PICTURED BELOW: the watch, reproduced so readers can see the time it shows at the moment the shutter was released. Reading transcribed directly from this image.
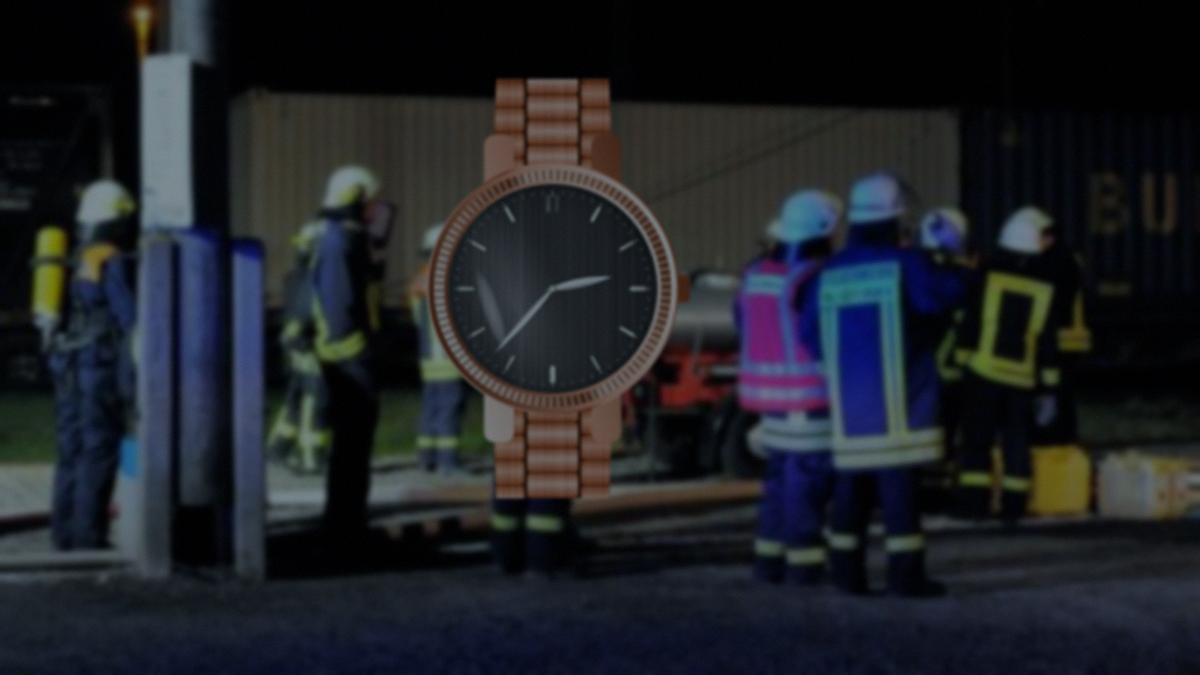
2:37
